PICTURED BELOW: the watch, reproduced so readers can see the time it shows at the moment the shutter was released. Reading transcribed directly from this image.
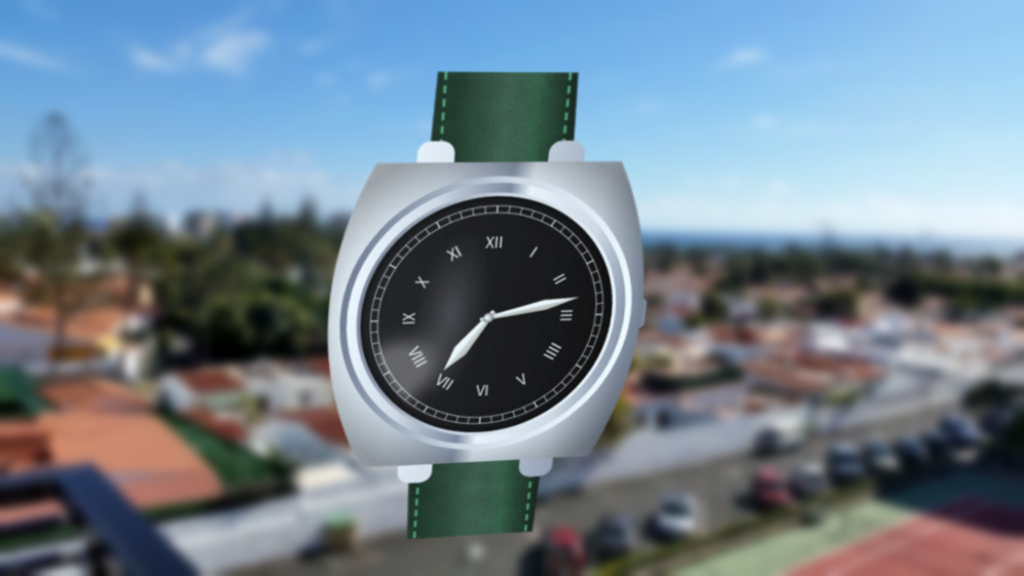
7:13
